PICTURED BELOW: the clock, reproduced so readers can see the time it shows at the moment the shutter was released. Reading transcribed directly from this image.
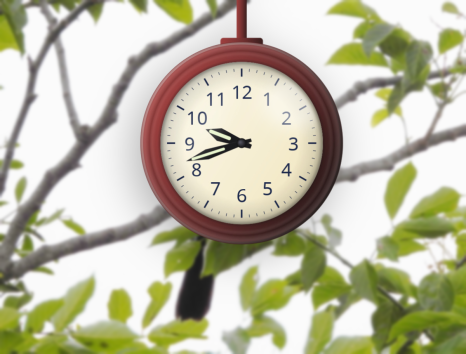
9:42
